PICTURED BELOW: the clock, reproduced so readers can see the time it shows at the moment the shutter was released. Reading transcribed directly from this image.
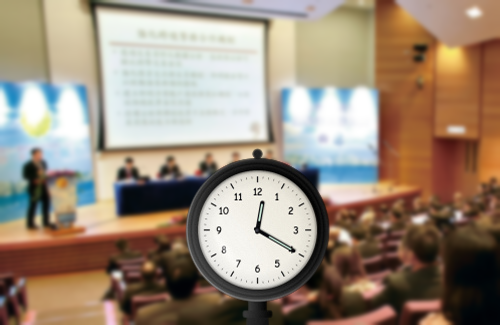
12:20
